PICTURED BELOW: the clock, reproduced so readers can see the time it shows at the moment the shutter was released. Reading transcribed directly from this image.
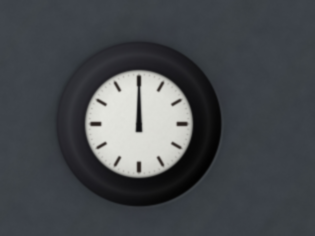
12:00
